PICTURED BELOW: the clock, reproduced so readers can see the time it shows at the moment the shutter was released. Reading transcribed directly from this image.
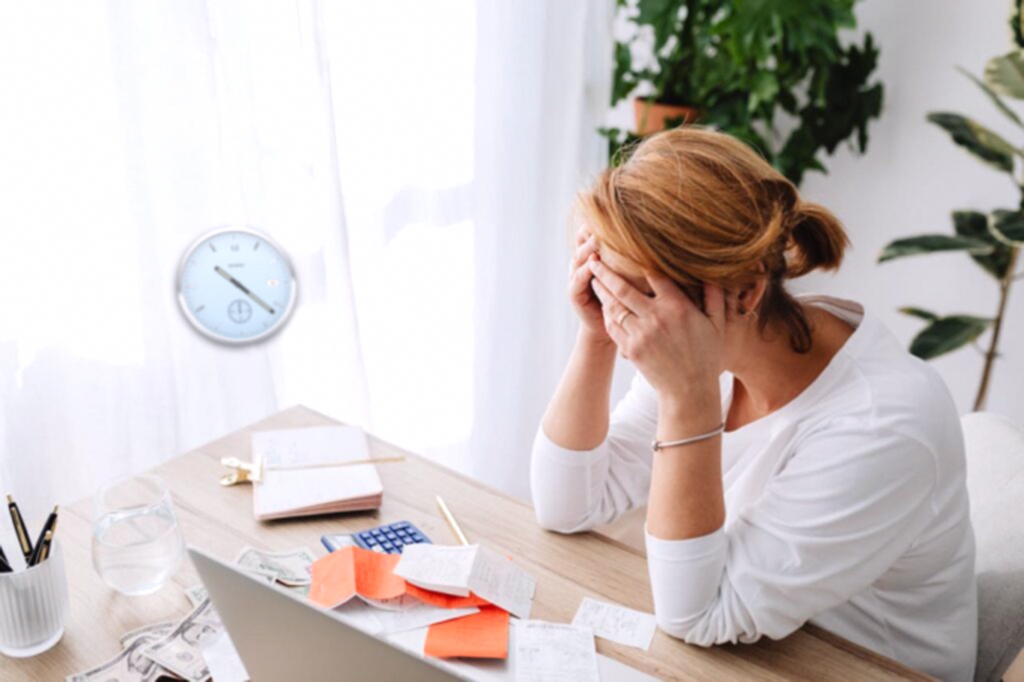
10:22
